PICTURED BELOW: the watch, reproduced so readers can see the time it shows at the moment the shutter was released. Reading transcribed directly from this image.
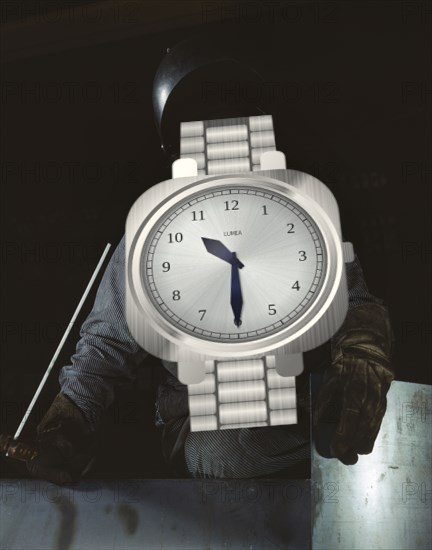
10:30
